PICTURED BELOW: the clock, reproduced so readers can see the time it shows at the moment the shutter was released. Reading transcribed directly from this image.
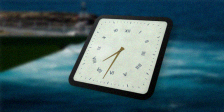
7:32
